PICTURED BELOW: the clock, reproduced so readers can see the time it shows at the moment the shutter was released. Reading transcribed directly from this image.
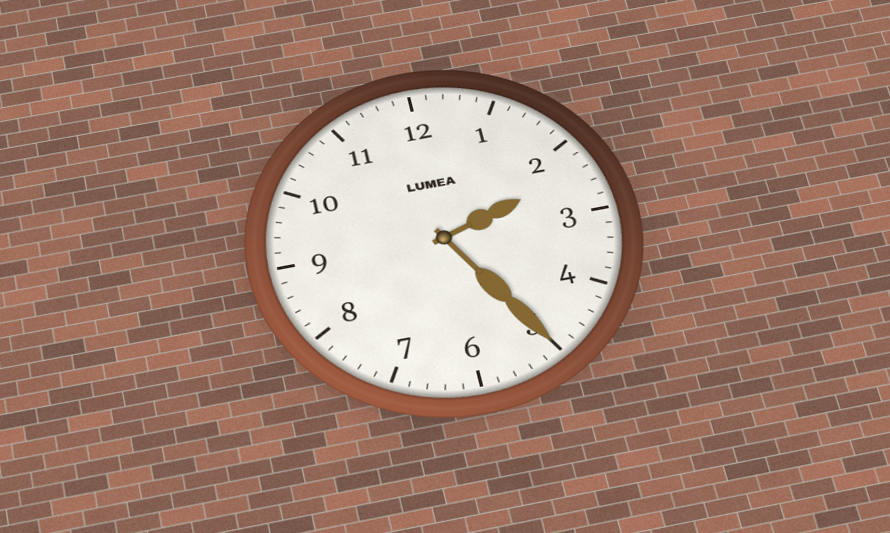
2:25
